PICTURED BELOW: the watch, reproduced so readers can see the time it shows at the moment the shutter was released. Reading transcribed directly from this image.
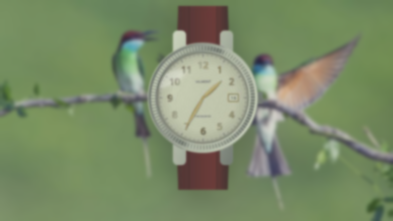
1:35
